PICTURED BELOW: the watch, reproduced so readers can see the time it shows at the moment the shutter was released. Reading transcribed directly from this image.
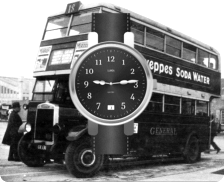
9:14
